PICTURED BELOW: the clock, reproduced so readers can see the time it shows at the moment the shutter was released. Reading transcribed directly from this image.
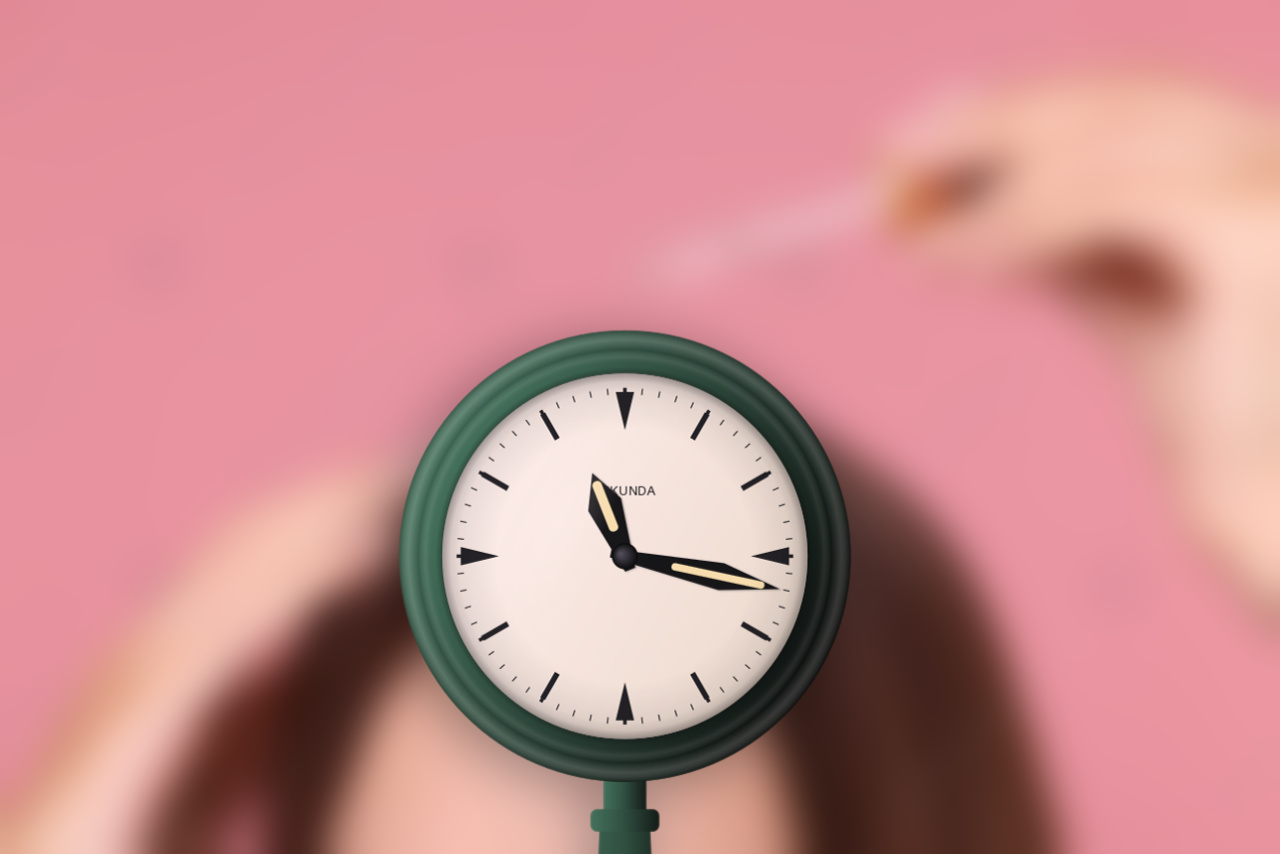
11:17
